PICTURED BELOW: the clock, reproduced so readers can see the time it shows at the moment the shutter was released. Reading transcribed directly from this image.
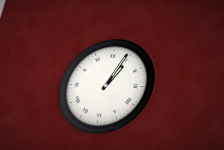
1:04
